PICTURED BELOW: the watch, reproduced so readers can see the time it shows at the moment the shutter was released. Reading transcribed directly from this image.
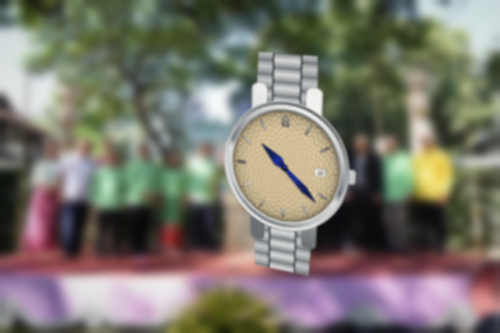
10:22
